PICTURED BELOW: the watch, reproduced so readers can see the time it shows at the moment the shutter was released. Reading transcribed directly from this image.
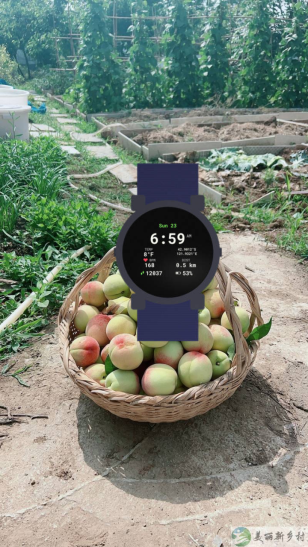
6:59
